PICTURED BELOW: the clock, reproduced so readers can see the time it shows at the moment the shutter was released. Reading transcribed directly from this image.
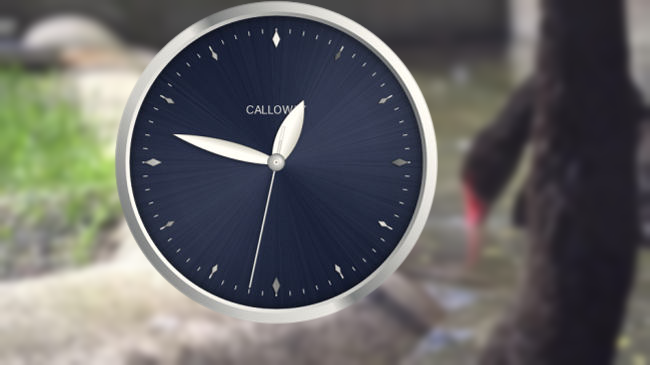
12:47:32
